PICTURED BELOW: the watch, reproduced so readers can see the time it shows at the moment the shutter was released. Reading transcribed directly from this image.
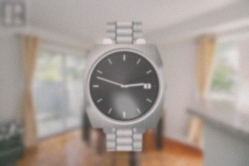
2:48
